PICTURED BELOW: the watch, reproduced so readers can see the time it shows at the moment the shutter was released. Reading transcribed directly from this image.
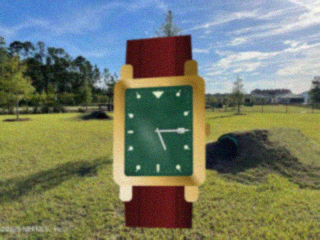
5:15
